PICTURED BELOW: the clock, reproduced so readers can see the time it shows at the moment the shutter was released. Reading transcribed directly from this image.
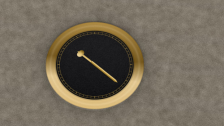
10:22
